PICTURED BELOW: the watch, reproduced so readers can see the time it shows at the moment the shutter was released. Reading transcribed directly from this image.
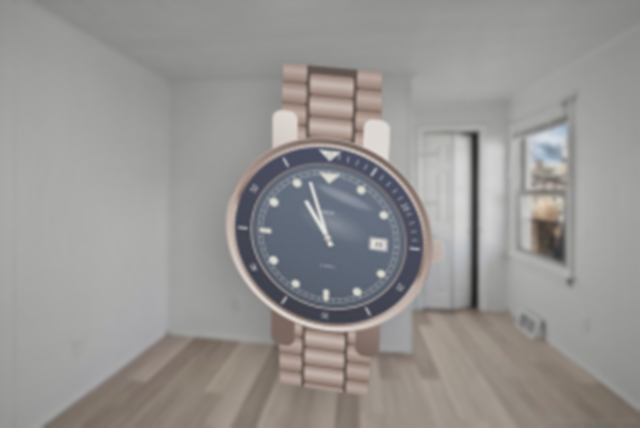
10:57
